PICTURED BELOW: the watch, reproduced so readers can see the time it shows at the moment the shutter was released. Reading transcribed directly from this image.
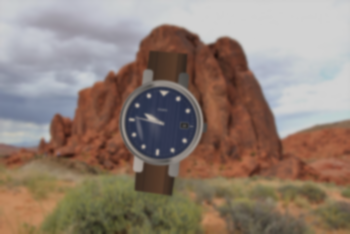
9:46
